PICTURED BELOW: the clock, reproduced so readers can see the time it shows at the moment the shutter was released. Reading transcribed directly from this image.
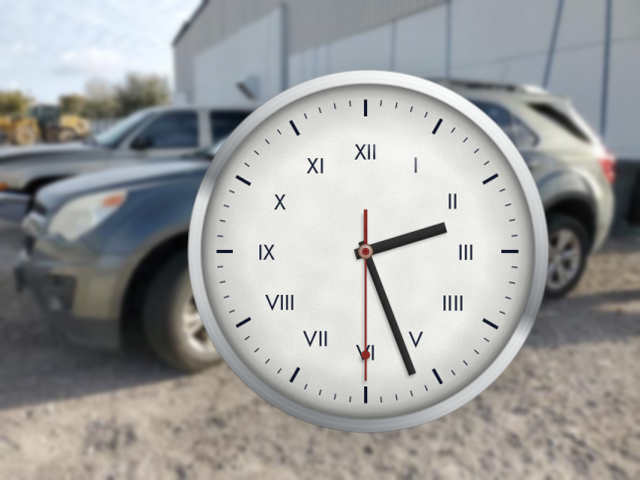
2:26:30
